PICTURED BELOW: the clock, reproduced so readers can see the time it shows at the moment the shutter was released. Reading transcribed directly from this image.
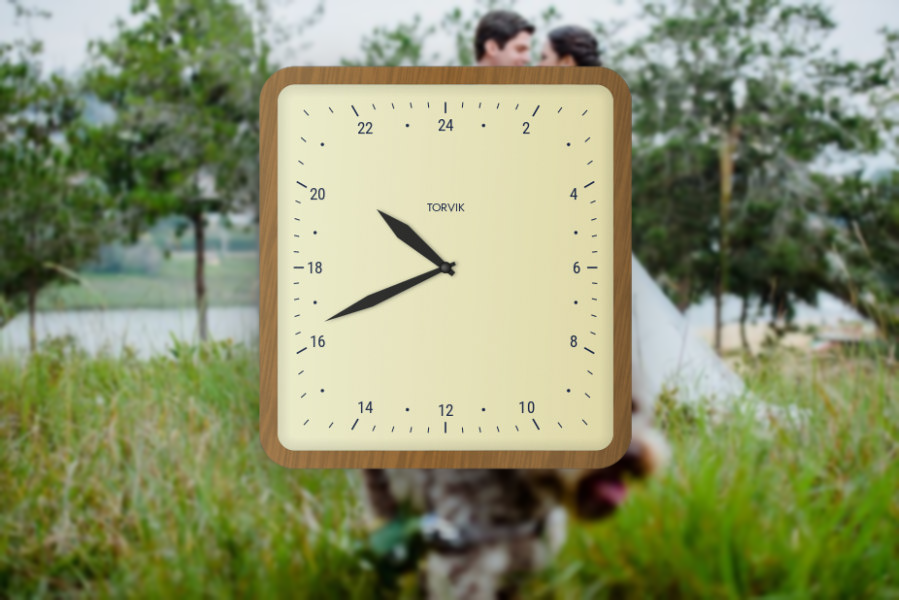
20:41
